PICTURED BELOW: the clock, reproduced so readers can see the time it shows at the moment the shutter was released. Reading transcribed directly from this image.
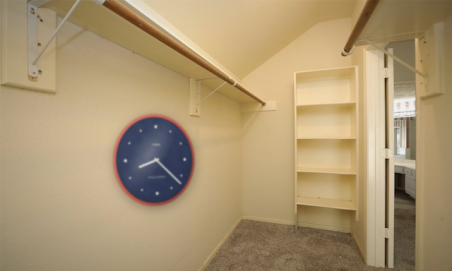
8:22
